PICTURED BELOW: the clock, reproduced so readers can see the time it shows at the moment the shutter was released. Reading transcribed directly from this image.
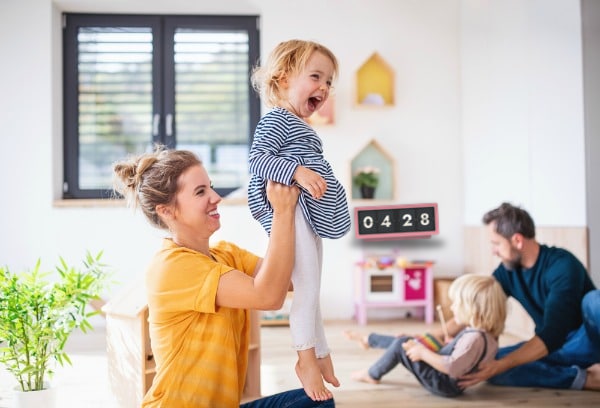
4:28
